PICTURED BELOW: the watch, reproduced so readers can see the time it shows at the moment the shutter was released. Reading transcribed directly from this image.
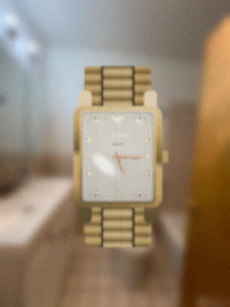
5:15
